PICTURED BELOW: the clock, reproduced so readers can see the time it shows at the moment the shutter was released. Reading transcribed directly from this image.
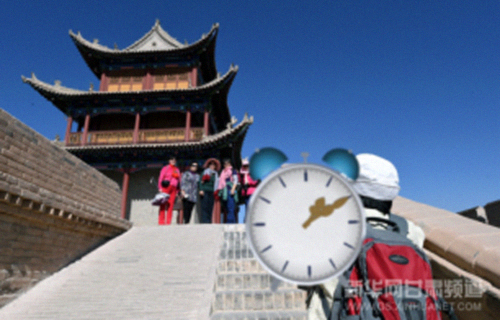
1:10
